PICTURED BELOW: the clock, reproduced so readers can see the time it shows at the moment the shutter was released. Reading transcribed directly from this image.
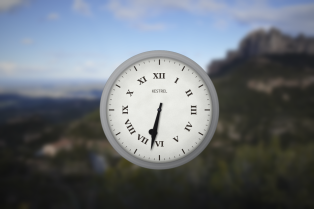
6:32
